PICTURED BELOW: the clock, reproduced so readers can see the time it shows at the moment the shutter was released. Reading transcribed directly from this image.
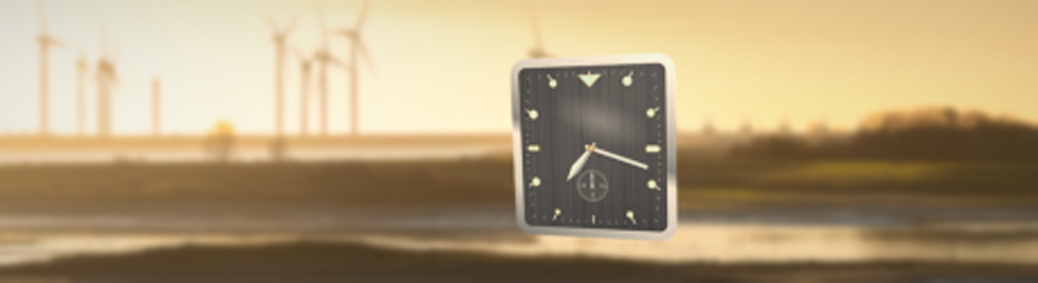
7:18
